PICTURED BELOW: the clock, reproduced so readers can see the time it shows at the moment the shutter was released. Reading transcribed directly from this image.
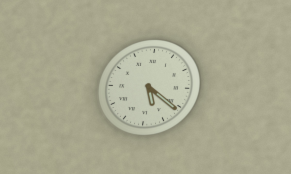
5:21
